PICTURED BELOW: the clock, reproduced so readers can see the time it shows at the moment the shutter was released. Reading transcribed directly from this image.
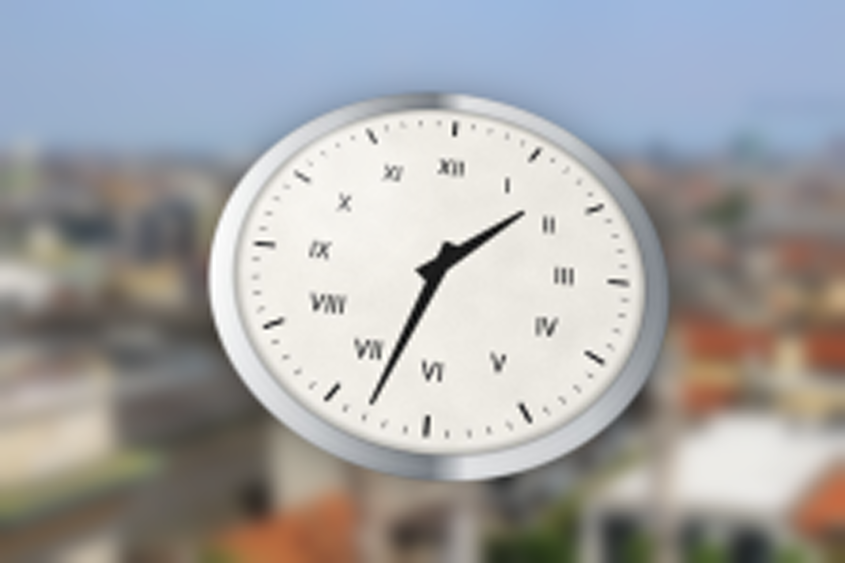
1:33
